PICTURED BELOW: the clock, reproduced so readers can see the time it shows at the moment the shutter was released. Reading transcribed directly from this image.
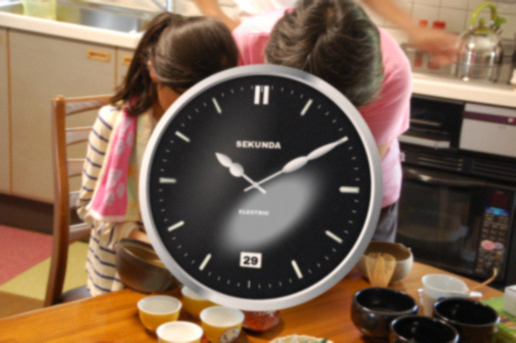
10:10
